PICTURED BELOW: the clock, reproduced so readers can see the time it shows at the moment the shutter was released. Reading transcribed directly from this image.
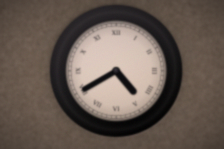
4:40
